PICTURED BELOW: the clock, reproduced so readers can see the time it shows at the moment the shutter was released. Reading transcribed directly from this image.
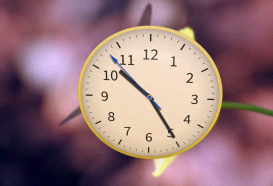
10:24:53
